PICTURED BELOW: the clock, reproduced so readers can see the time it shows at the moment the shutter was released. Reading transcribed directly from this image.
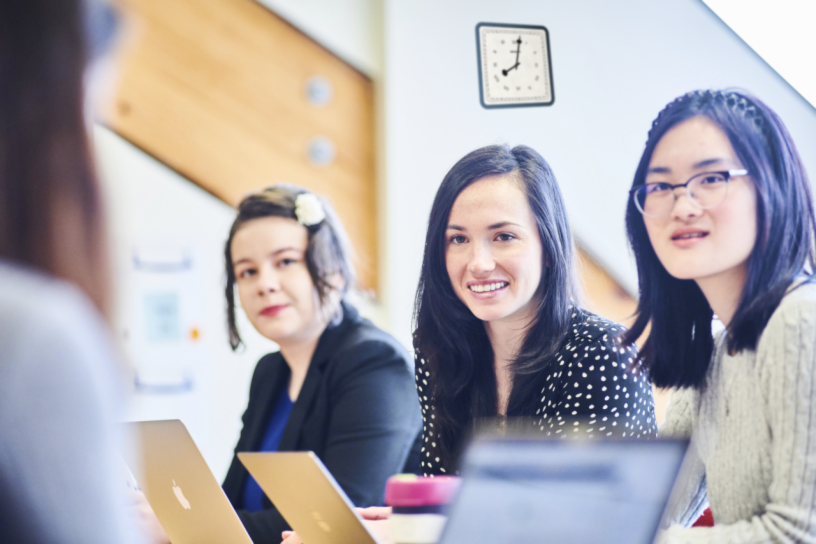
8:02
